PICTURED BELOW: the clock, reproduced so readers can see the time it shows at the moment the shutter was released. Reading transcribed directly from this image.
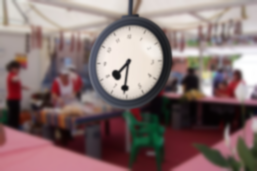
7:31
